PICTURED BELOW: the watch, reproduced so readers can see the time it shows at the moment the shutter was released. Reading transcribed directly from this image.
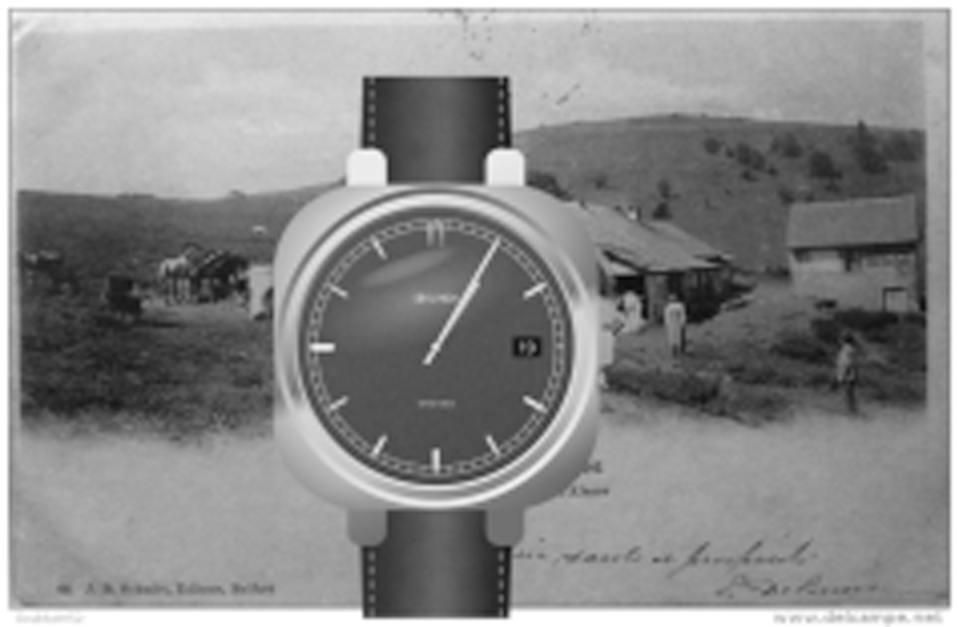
1:05
